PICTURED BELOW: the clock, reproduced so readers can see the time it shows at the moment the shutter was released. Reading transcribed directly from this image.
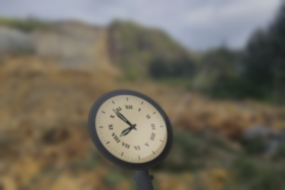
7:53
